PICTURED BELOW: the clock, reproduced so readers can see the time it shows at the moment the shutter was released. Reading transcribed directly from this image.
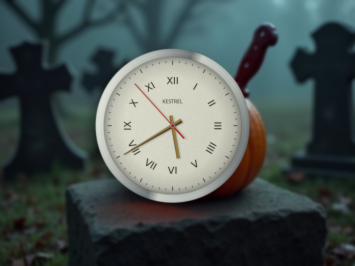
5:39:53
